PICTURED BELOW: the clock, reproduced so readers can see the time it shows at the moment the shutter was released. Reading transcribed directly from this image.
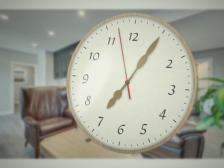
7:04:57
